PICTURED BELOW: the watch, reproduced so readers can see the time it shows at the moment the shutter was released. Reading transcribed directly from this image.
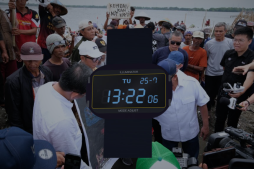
13:22:06
